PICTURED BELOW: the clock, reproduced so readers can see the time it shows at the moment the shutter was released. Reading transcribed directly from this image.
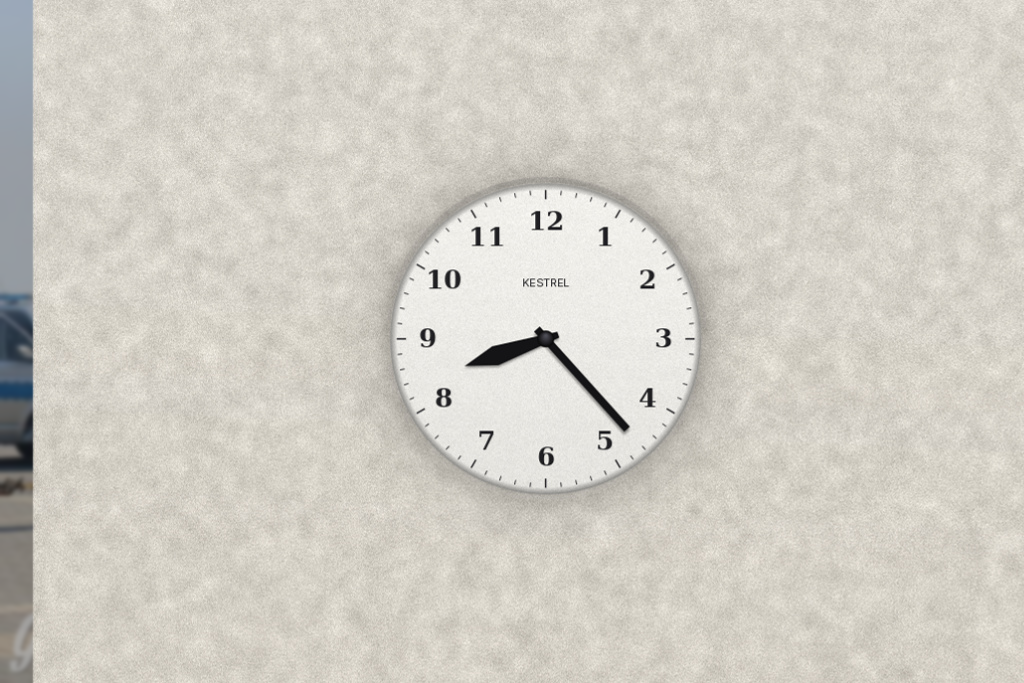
8:23
